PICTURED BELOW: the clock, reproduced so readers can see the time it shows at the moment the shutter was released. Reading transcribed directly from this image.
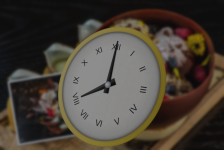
8:00
